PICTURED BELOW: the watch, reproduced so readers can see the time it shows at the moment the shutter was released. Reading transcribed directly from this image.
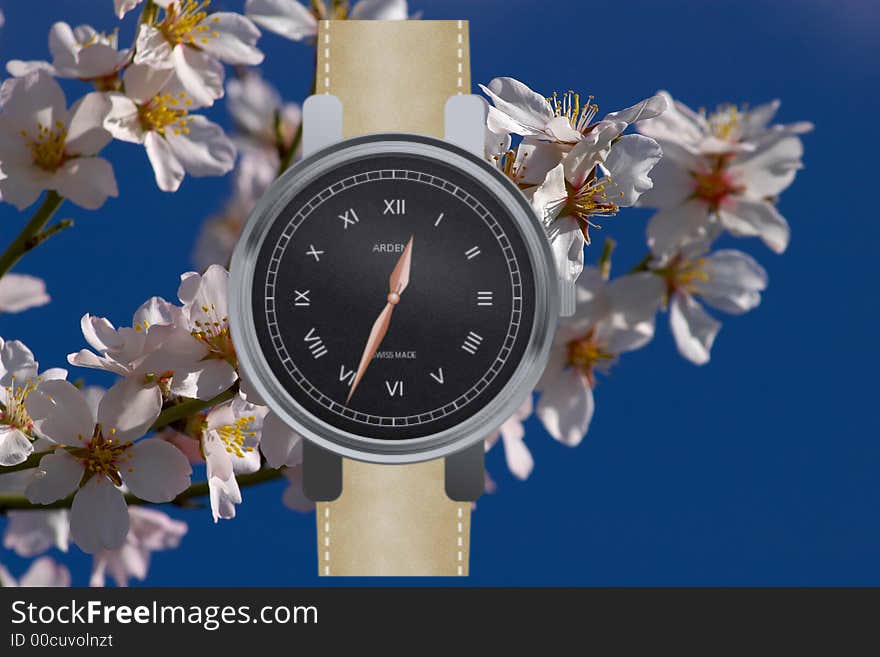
12:34
